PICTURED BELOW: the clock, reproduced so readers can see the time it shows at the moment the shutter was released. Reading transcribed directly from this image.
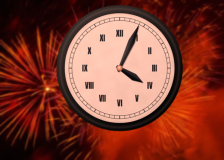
4:04
